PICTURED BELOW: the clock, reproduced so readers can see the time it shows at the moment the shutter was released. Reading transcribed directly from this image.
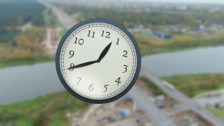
12:40
